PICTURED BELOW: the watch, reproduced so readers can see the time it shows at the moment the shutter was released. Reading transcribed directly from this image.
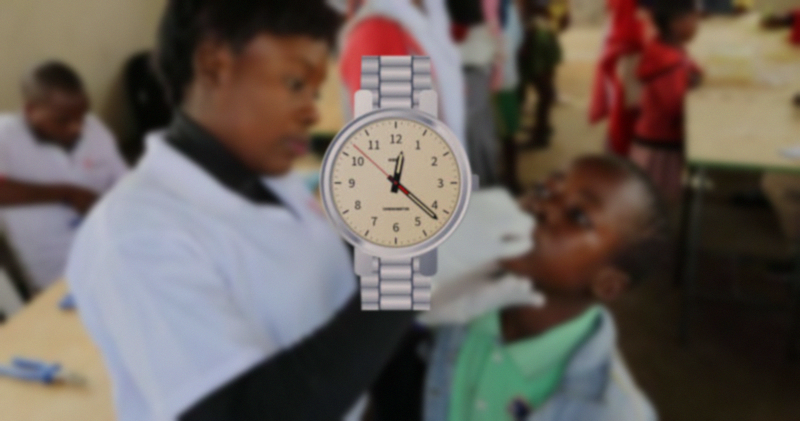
12:21:52
